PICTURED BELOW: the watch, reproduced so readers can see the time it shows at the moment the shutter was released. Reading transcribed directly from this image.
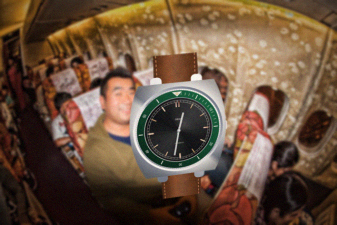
12:32
